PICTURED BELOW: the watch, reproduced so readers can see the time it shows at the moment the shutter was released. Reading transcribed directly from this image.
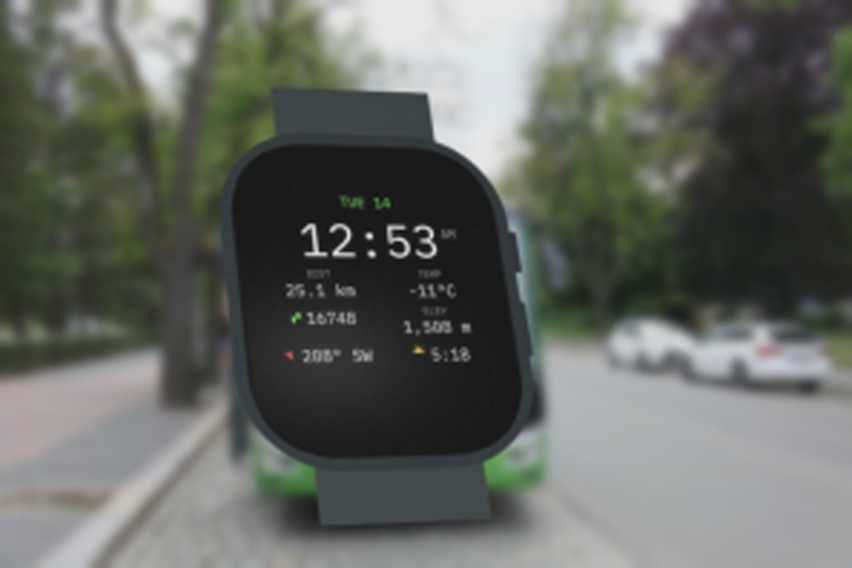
12:53
